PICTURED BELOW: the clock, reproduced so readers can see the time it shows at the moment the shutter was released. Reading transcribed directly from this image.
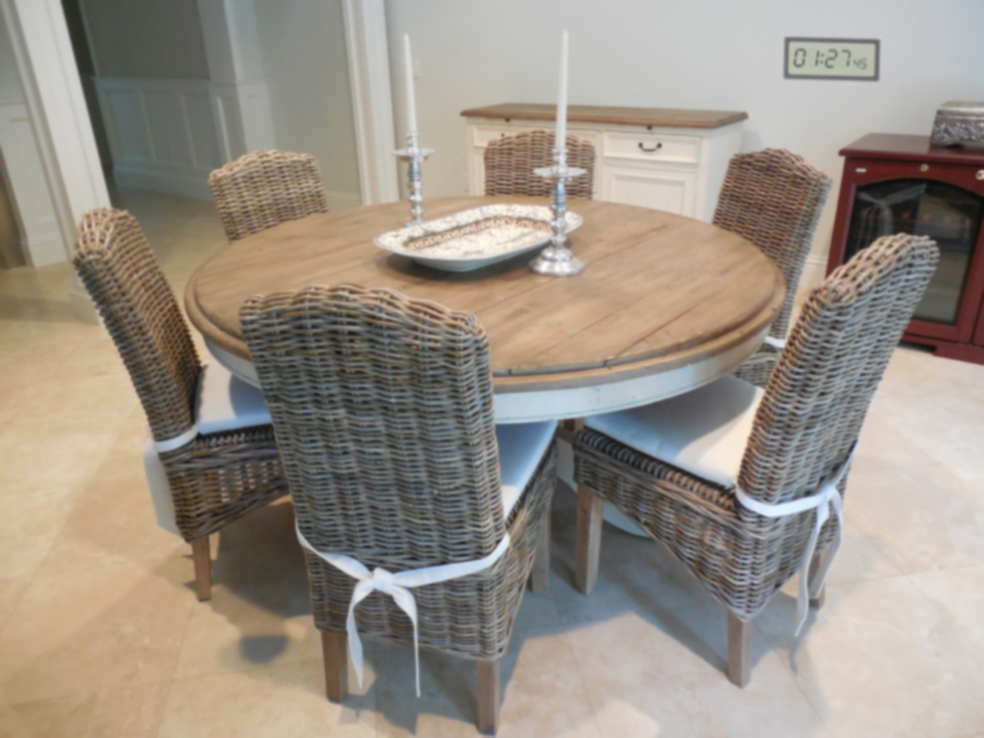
1:27
